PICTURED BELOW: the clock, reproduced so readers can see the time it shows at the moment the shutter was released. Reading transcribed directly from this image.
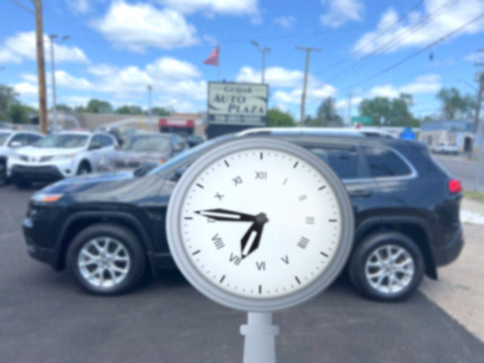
6:46
